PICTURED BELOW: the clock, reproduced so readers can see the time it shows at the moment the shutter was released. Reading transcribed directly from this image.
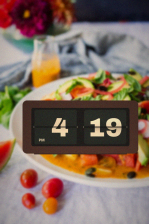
4:19
